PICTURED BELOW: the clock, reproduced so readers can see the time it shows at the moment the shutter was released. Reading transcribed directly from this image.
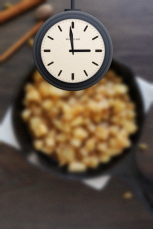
2:59
